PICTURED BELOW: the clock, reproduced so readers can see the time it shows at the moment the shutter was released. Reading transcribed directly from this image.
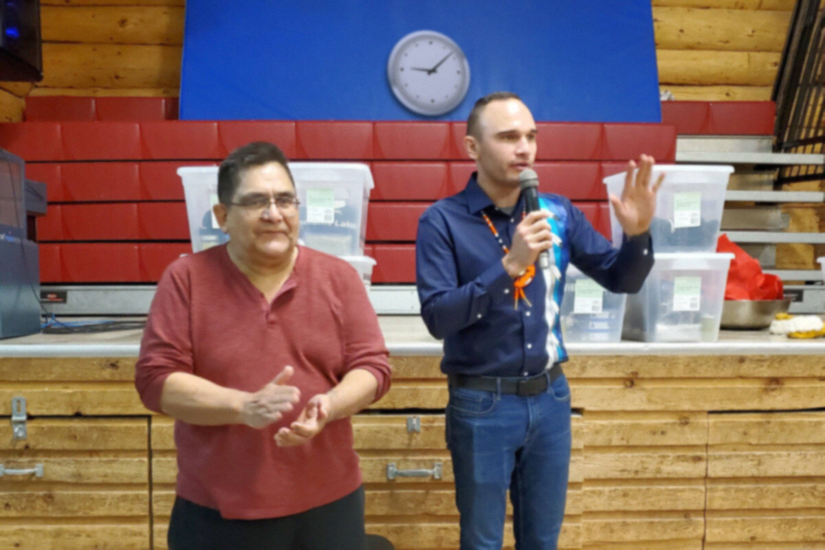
9:08
